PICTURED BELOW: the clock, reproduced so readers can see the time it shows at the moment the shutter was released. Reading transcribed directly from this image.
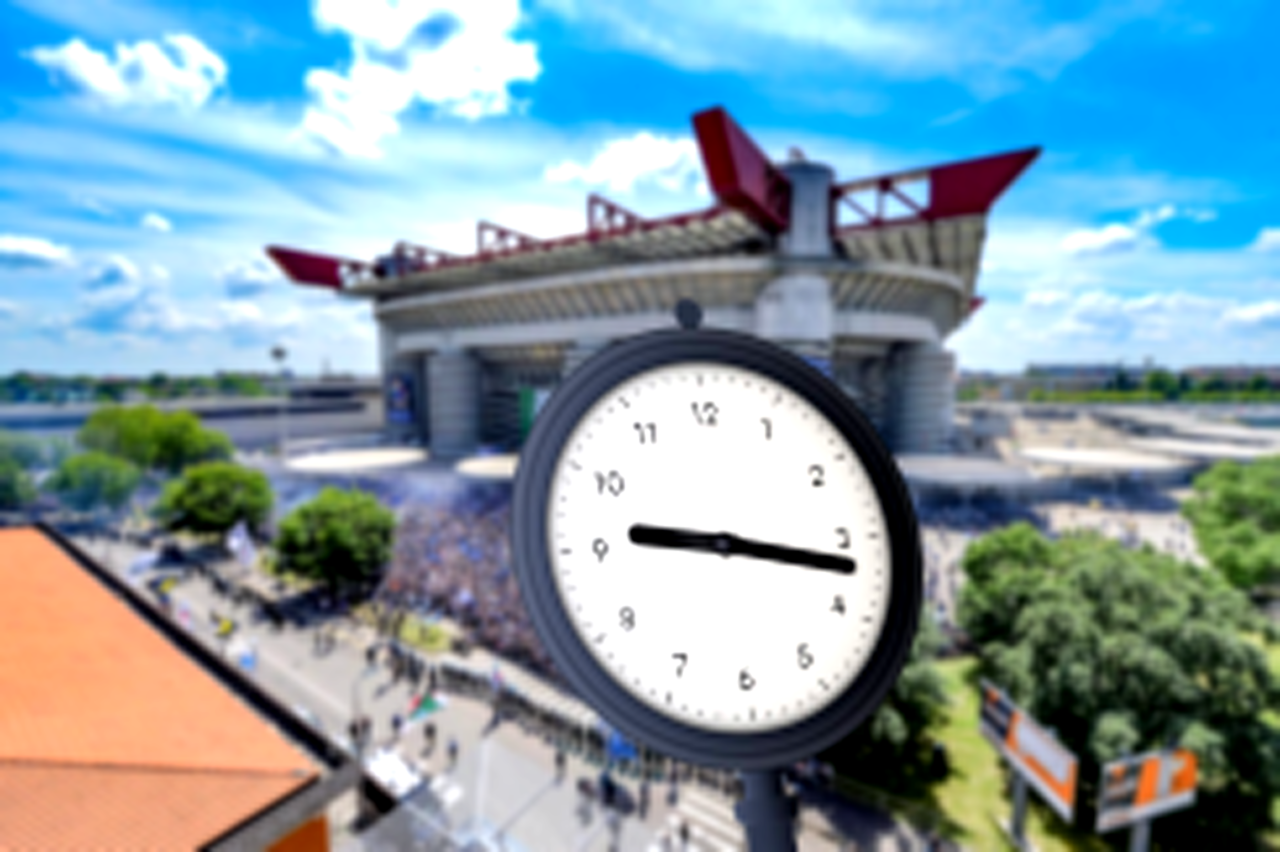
9:17
